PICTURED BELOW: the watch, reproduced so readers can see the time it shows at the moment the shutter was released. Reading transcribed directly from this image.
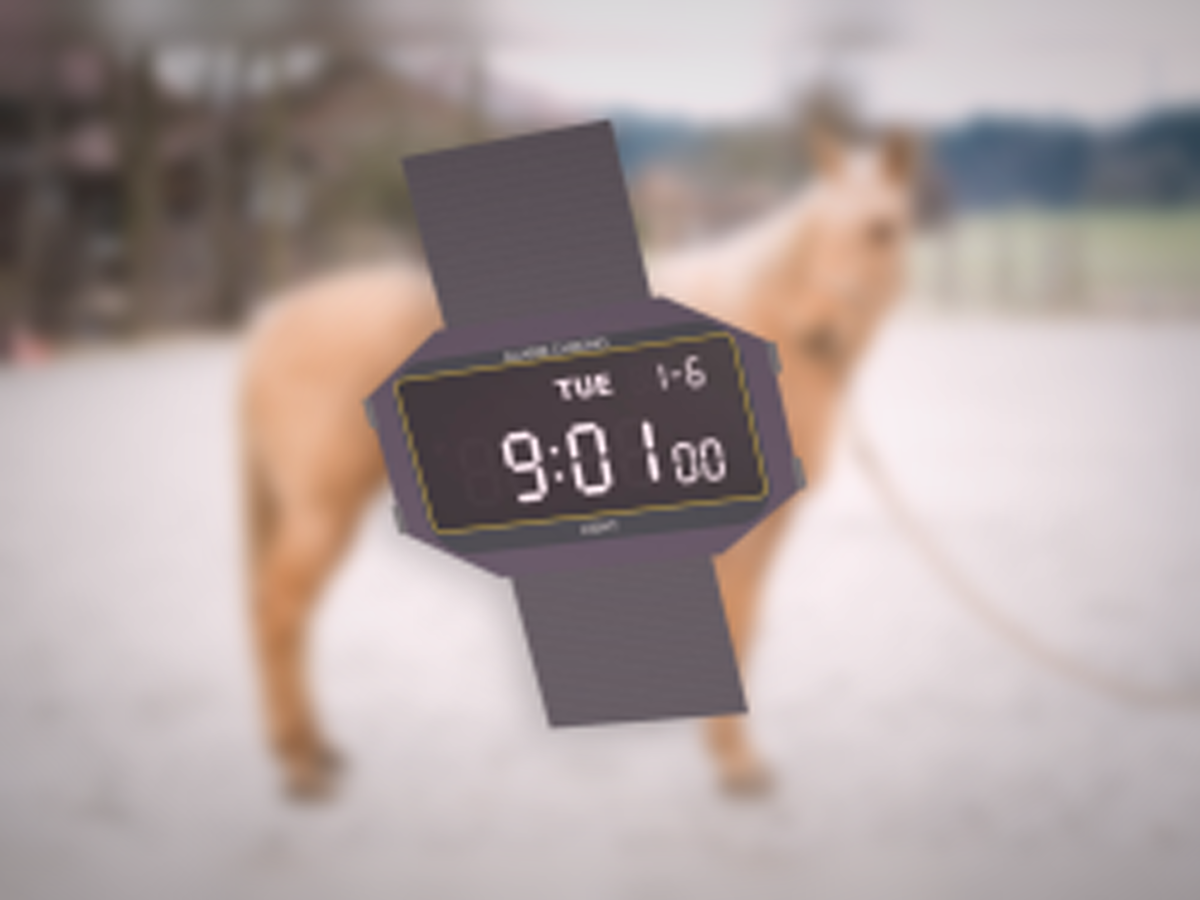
9:01:00
